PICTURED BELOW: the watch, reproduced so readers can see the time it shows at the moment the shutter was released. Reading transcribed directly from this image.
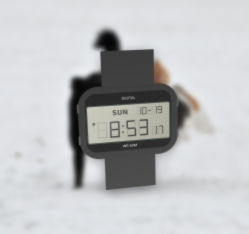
8:53
